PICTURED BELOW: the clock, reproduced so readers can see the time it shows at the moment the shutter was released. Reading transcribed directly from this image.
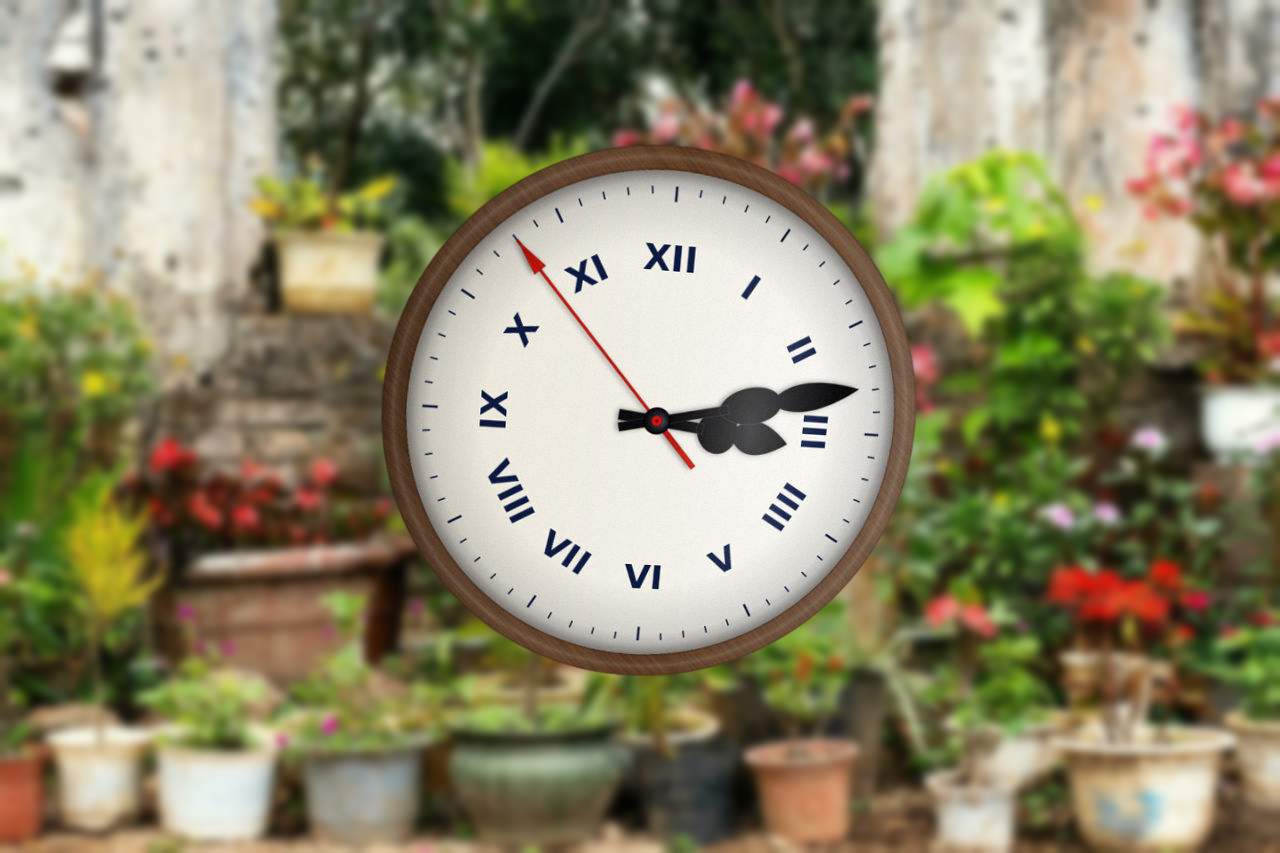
3:12:53
